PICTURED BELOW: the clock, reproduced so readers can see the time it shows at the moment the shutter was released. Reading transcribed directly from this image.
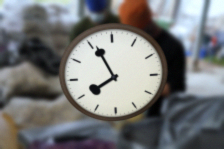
7:56
